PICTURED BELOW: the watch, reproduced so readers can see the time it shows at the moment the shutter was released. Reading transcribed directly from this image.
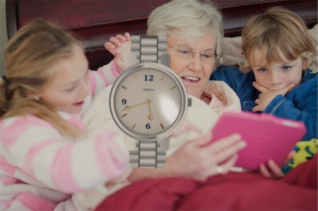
5:42
